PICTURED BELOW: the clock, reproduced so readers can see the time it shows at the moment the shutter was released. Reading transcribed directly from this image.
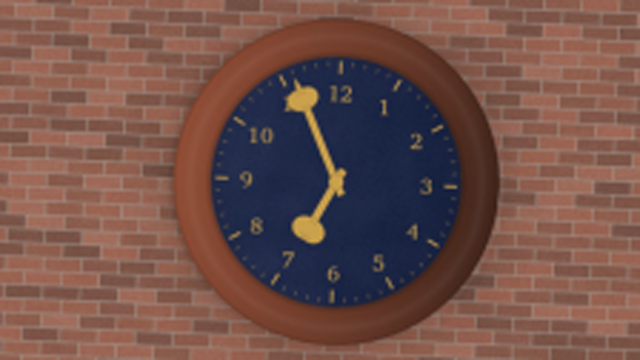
6:56
